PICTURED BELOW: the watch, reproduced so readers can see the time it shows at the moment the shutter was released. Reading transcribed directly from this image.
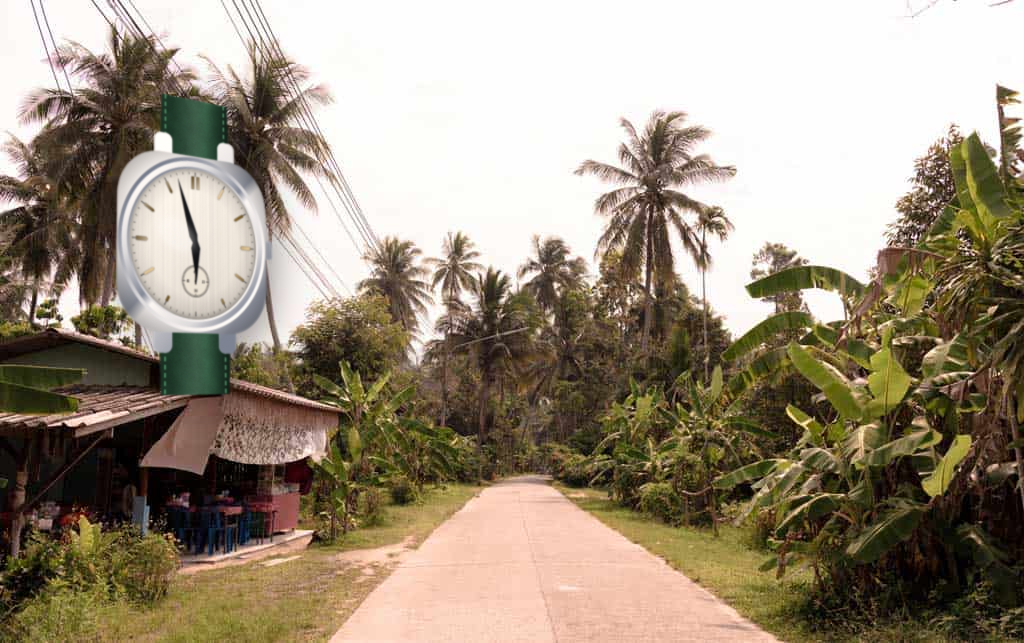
5:57
